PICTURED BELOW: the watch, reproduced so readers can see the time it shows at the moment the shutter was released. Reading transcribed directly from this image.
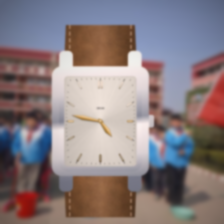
4:47
